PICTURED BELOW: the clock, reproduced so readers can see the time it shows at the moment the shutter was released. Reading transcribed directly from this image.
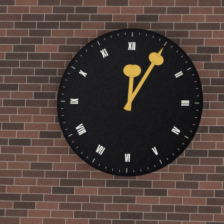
12:05
